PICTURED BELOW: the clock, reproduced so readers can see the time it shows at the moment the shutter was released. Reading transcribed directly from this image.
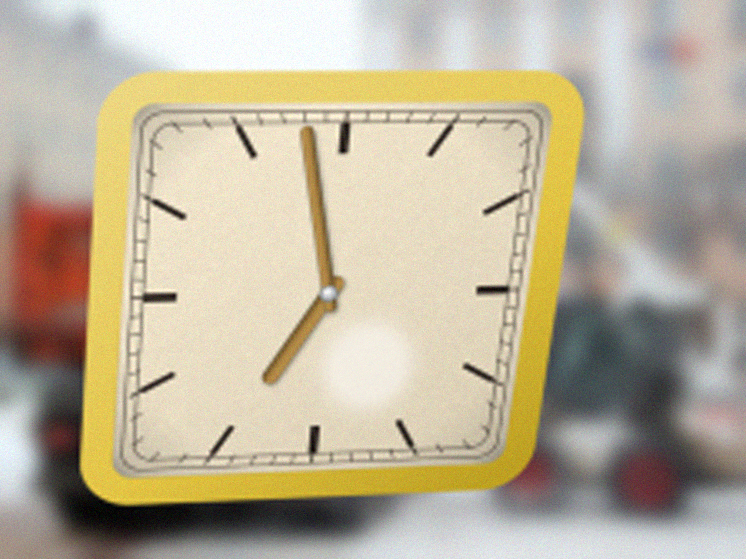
6:58
